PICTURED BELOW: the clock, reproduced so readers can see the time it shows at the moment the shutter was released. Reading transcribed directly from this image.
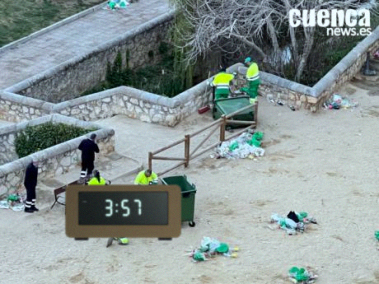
3:57
